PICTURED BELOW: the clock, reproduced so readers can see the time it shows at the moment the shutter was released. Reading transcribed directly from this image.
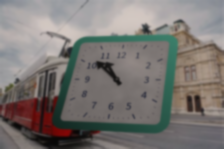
10:52
